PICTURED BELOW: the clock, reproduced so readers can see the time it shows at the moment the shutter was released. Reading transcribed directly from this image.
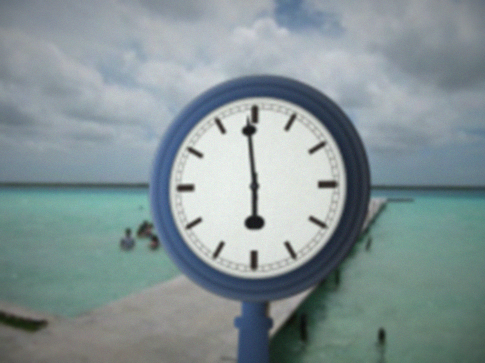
5:59
